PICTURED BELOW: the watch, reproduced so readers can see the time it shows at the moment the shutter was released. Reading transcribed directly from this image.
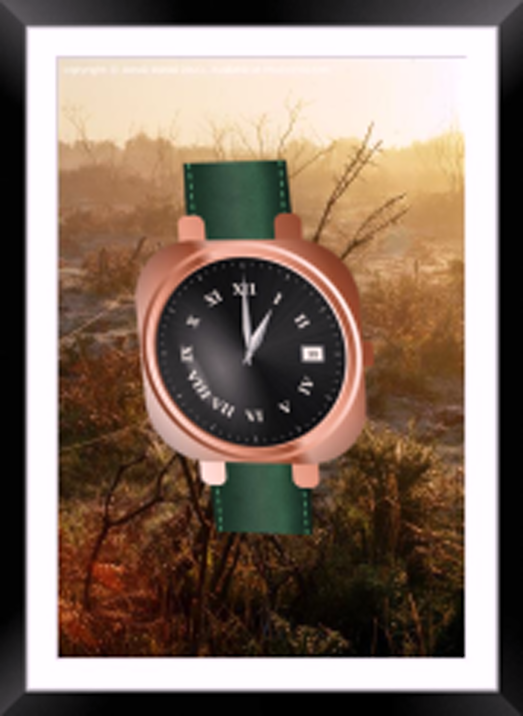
1:00
